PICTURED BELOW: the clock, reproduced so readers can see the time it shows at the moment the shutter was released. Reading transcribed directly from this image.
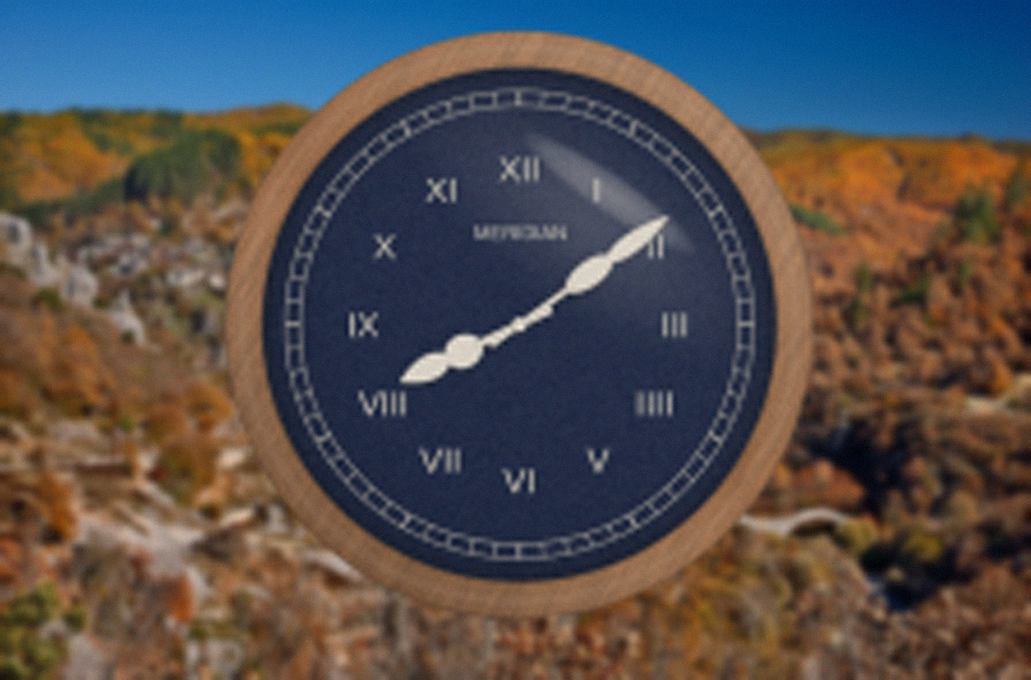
8:09
